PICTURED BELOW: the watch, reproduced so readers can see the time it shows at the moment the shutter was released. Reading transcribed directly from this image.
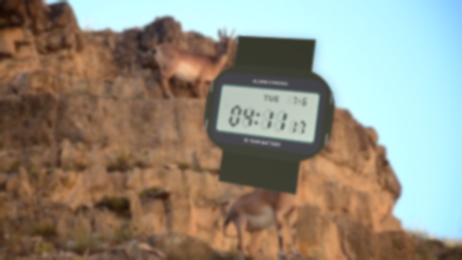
4:11:17
